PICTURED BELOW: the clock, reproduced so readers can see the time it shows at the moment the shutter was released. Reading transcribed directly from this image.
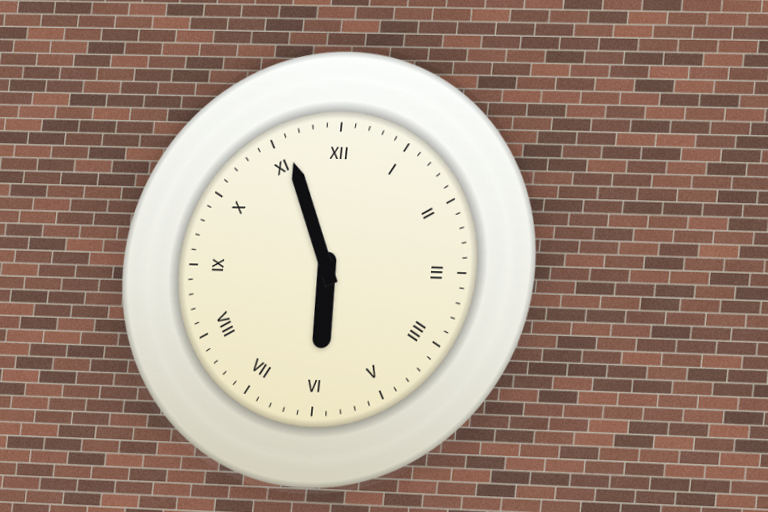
5:56
